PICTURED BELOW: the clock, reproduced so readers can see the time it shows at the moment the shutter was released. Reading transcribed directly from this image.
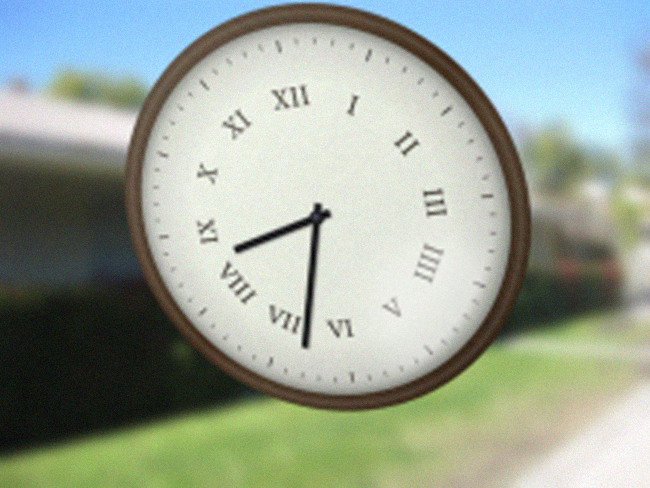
8:33
